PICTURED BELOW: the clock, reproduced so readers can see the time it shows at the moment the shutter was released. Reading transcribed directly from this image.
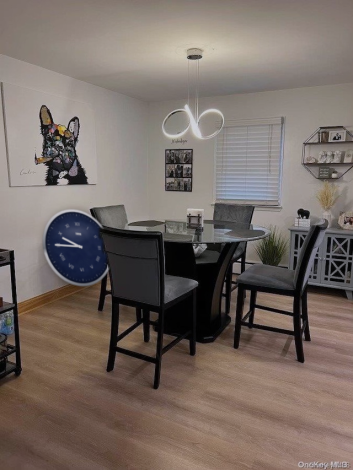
9:45
